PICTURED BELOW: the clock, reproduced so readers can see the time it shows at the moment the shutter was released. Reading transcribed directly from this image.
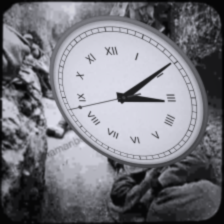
3:09:43
